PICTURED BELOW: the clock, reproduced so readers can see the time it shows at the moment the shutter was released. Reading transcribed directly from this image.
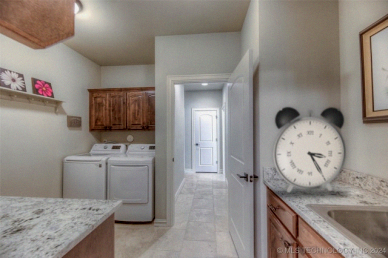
3:25
